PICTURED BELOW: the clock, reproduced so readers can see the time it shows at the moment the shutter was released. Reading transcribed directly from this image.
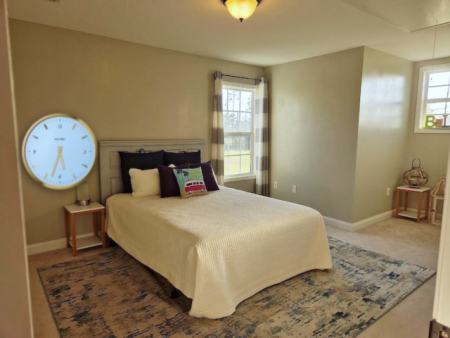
5:33
